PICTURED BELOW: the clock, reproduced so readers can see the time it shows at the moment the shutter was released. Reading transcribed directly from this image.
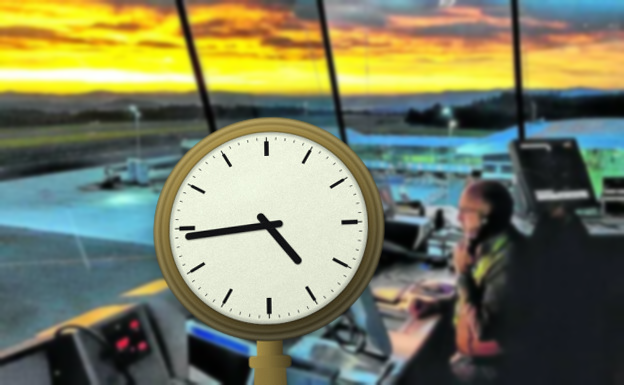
4:44
